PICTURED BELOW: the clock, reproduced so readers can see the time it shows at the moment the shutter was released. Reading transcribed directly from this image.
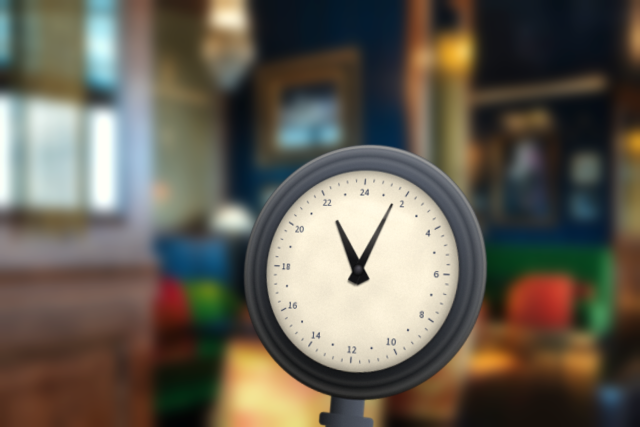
22:04
